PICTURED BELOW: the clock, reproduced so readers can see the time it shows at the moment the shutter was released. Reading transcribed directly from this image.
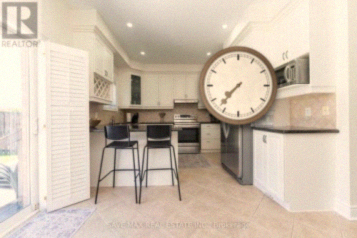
7:37
